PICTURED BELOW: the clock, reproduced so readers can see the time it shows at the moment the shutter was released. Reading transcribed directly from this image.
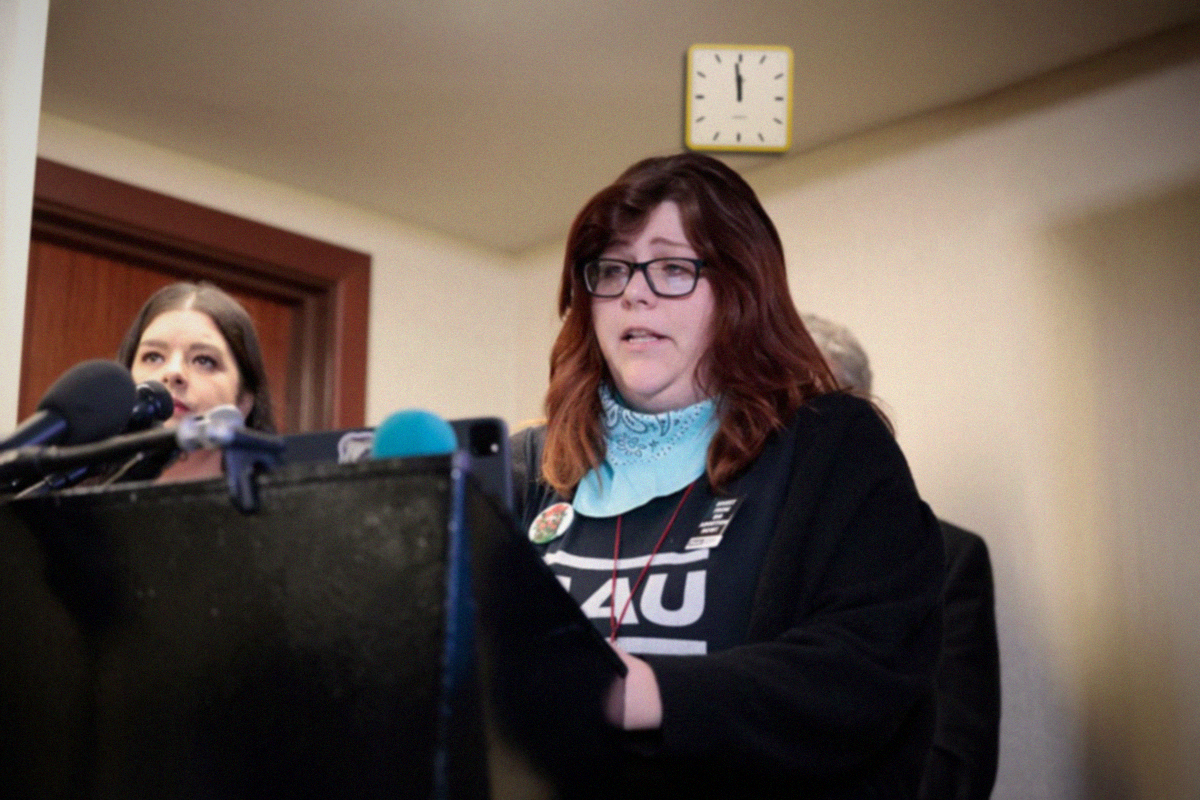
11:59
